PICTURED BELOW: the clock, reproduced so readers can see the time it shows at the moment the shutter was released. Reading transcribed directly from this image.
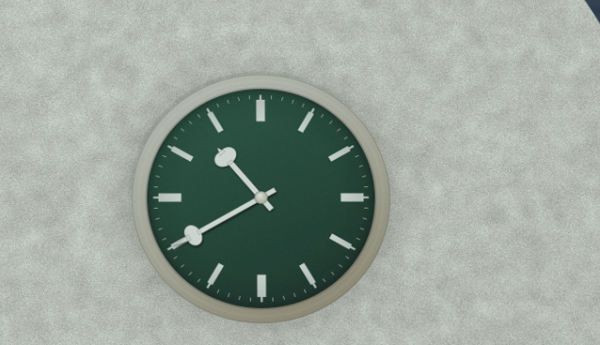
10:40
